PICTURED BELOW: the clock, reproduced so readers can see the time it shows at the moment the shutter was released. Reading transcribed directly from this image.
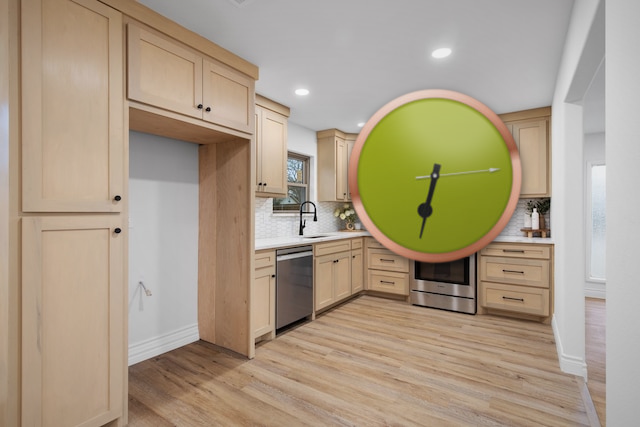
6:32:14
